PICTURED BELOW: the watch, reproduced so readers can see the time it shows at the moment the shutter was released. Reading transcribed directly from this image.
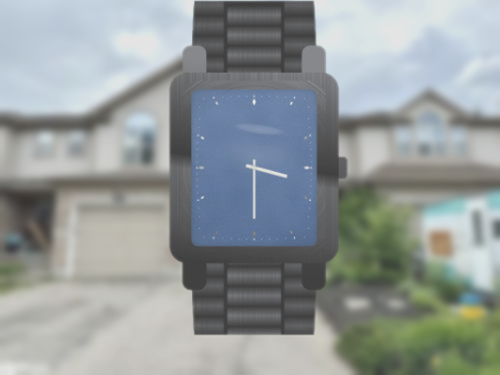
3:30
